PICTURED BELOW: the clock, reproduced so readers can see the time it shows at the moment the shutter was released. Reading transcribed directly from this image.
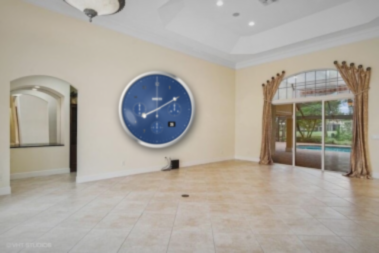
8:10
